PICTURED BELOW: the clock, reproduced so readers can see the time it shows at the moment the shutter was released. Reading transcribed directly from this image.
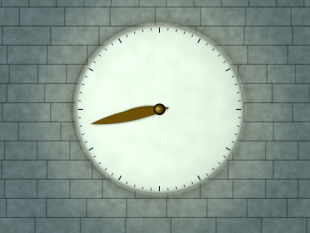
8:43
